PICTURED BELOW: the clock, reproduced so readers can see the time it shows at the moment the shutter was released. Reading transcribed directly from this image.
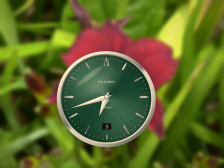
6:42
